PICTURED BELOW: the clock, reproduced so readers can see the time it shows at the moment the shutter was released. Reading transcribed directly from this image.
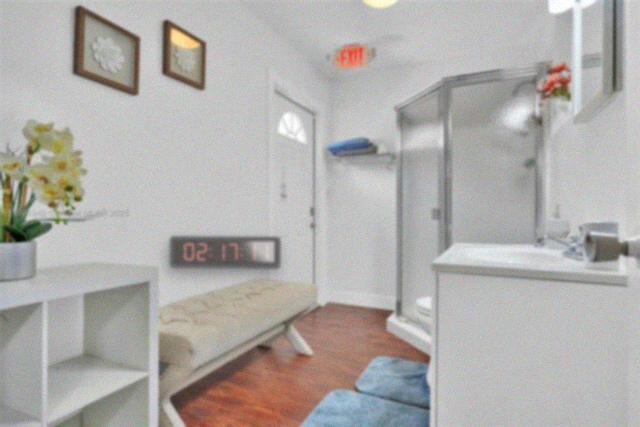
2:17:11
